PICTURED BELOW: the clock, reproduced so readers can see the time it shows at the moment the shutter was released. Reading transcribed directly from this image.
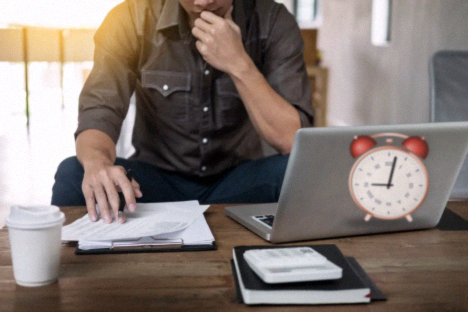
9:02
